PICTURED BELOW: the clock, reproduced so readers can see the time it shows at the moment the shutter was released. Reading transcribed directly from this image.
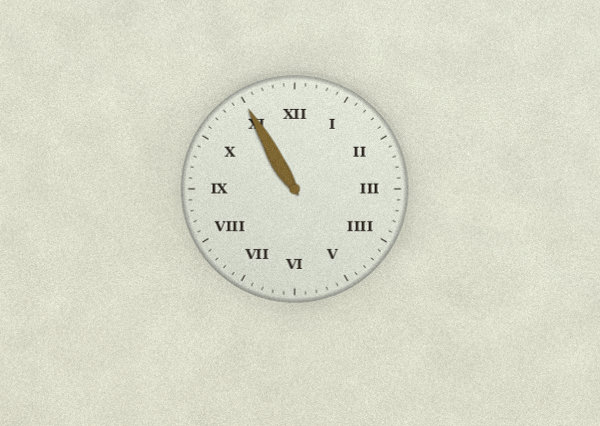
10:55
